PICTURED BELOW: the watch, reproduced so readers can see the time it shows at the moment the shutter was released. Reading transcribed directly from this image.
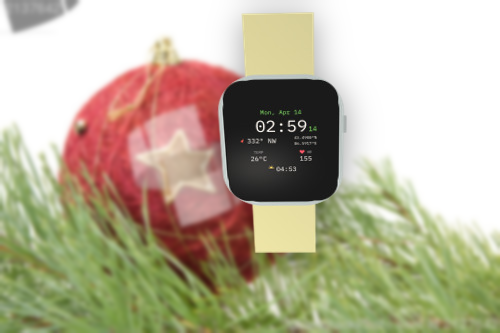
2:59
